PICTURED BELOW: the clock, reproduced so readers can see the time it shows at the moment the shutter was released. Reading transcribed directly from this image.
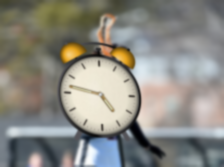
4:47
